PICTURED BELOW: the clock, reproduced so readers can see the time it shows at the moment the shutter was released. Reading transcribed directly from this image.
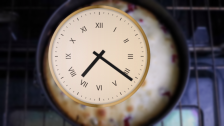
7:21
